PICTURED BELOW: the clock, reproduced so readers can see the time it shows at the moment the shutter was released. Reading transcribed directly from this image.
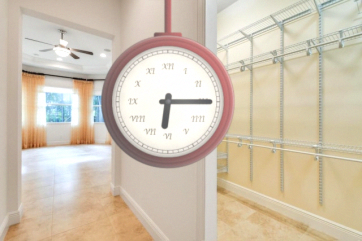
6:15
